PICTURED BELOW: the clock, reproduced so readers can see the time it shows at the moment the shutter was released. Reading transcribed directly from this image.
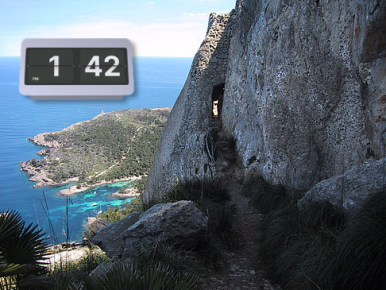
1:42
